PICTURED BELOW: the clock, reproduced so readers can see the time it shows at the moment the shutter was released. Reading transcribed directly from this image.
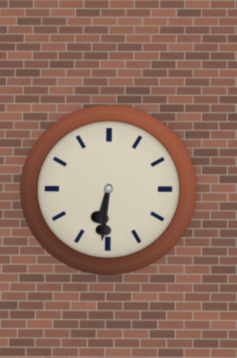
6:31
